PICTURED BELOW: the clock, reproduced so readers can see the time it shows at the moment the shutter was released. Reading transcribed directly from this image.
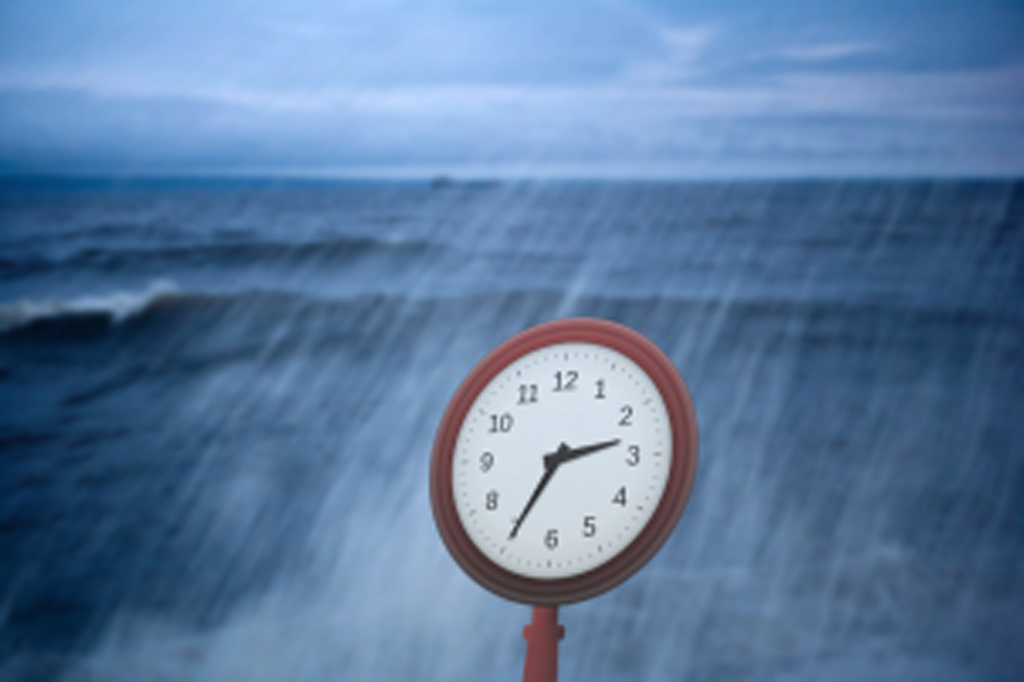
2:35
